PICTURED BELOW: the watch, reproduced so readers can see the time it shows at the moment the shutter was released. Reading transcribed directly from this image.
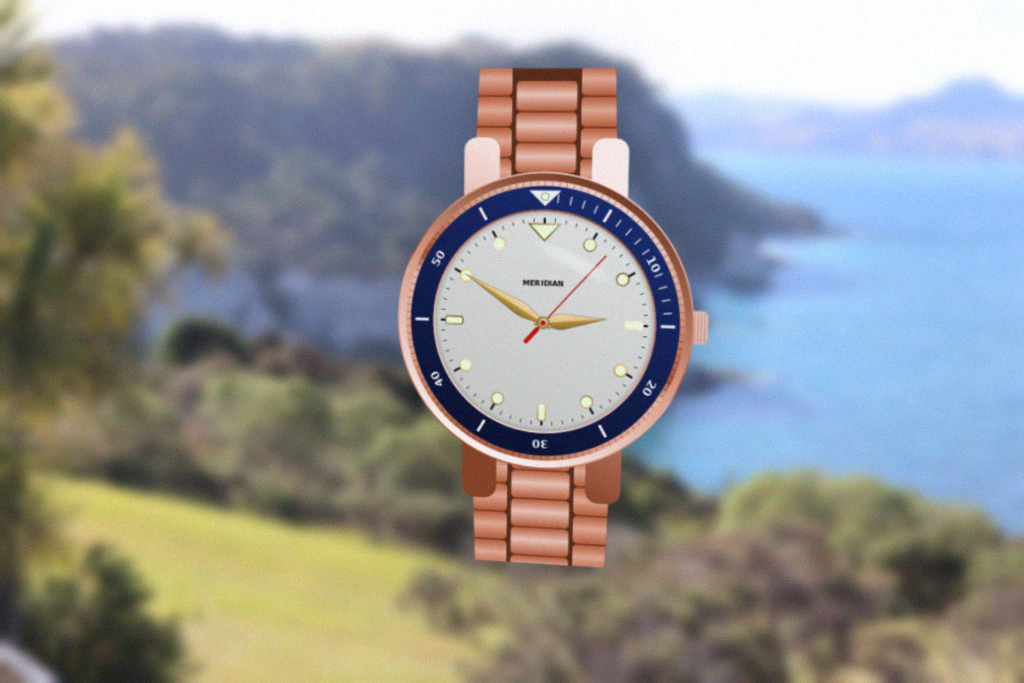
2:50:07
